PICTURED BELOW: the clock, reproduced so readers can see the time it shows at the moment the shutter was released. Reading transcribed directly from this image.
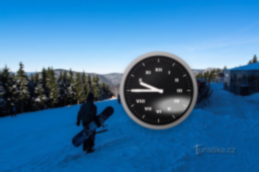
9:45
